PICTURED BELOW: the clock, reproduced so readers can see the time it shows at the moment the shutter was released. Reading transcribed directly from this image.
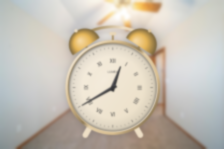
12:40
